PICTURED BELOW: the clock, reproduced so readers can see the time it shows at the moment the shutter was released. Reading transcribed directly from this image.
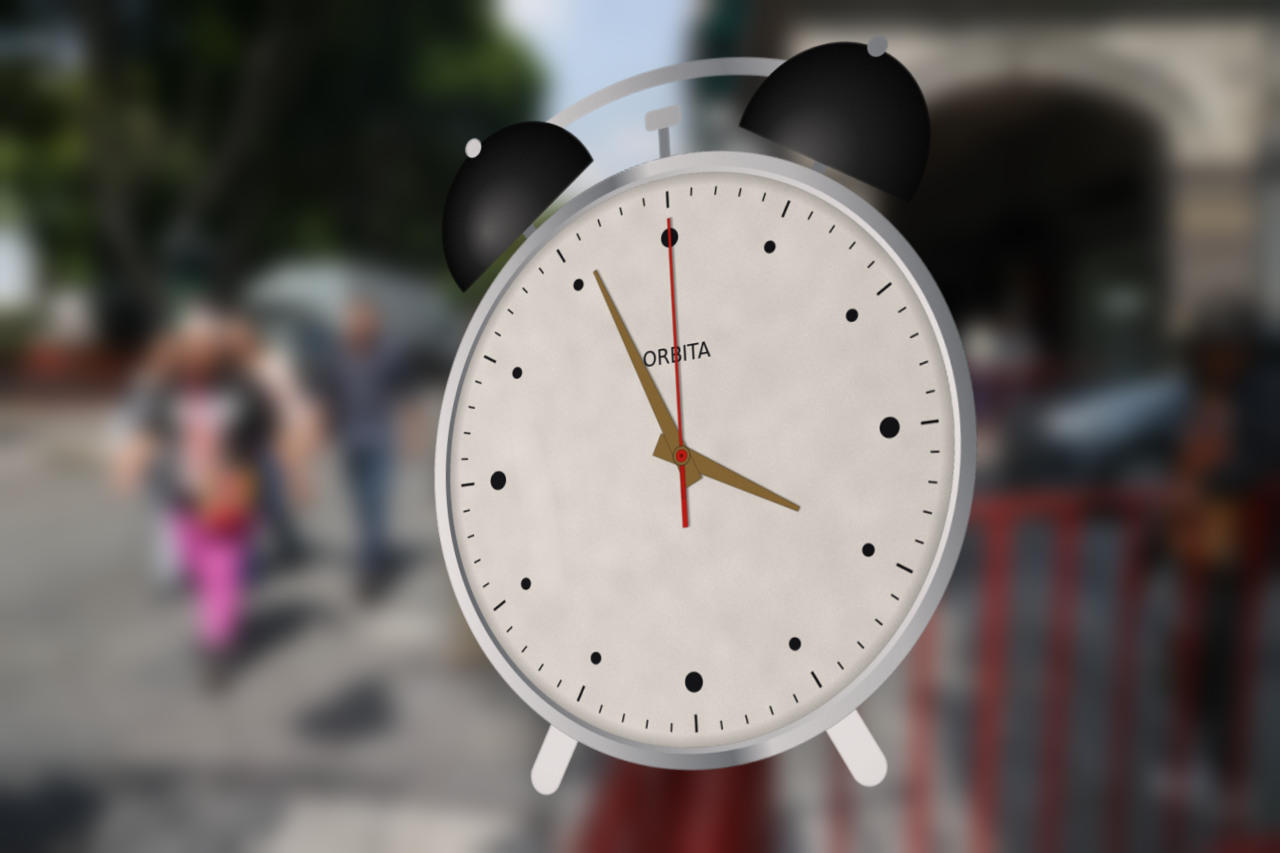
3:56:00
